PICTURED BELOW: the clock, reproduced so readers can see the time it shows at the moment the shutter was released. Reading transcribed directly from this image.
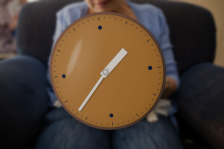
1:37
